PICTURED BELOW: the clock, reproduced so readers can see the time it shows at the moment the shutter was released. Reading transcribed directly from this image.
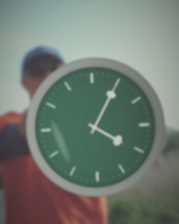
4:05
